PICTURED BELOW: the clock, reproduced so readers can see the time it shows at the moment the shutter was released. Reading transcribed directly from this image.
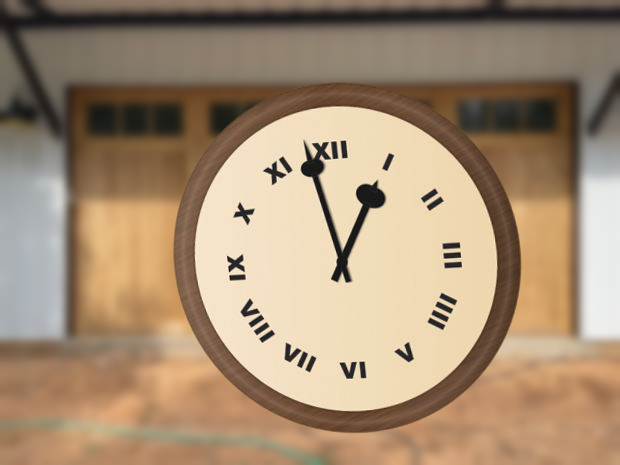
12:58
